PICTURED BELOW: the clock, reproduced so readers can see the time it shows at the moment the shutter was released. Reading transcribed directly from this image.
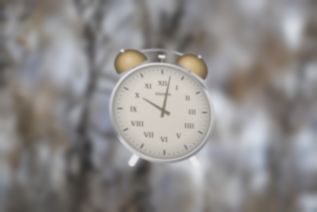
10:02
